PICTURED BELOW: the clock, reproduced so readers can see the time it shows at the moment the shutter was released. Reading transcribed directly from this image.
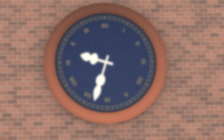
9:33
